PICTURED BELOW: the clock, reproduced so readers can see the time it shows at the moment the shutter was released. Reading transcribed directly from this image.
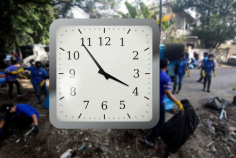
3:54
